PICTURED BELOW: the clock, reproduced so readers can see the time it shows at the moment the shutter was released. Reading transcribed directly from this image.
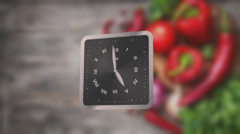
4:59
